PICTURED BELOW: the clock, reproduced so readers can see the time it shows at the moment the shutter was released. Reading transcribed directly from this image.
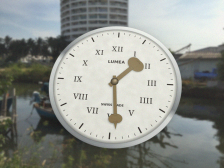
1:29
